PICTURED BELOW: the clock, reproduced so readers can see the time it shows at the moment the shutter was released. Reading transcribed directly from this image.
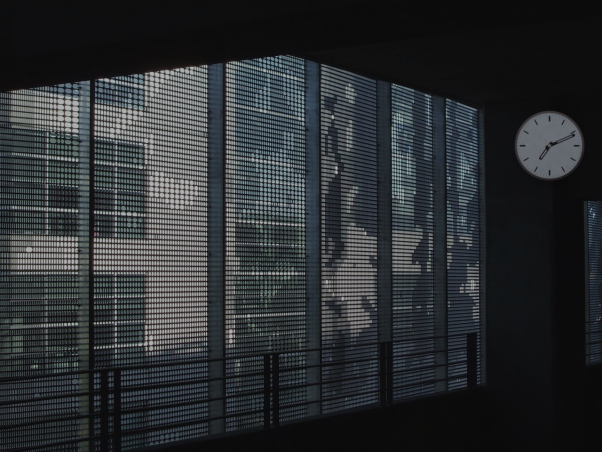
7:11
